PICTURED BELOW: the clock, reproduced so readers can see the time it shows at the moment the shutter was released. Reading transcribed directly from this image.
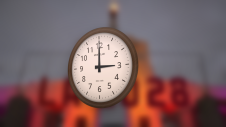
3:00
